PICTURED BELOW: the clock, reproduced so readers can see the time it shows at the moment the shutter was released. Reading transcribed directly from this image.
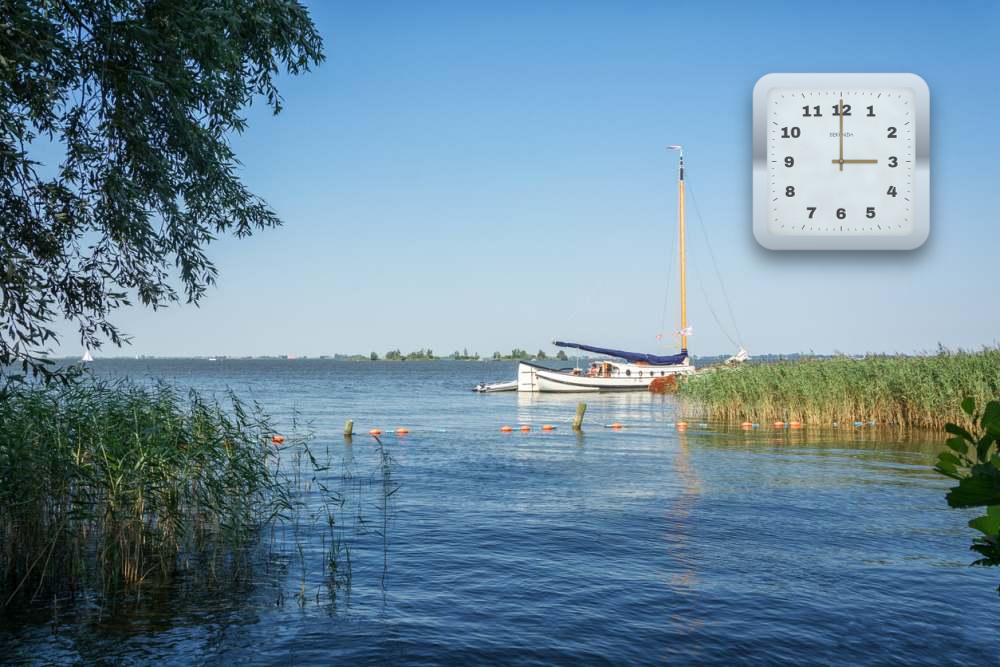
3:00
